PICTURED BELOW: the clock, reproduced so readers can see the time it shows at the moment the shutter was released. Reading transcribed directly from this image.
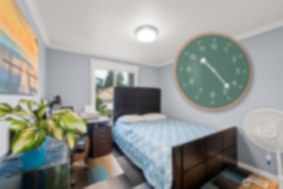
10:23
